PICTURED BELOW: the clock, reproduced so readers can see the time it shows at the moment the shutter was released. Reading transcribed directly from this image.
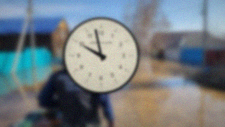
9:58
